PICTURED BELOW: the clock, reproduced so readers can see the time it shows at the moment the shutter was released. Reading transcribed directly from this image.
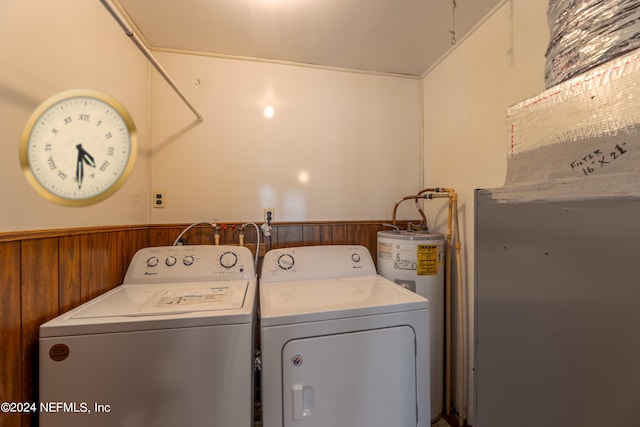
4:29
